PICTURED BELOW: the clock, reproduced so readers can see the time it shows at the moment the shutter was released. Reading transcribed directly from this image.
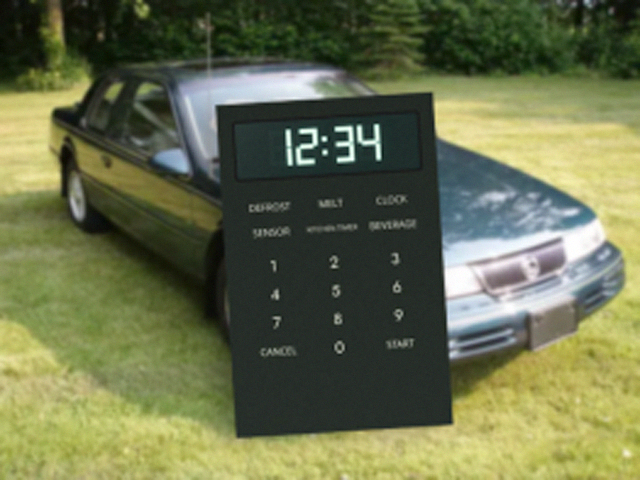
12:34
